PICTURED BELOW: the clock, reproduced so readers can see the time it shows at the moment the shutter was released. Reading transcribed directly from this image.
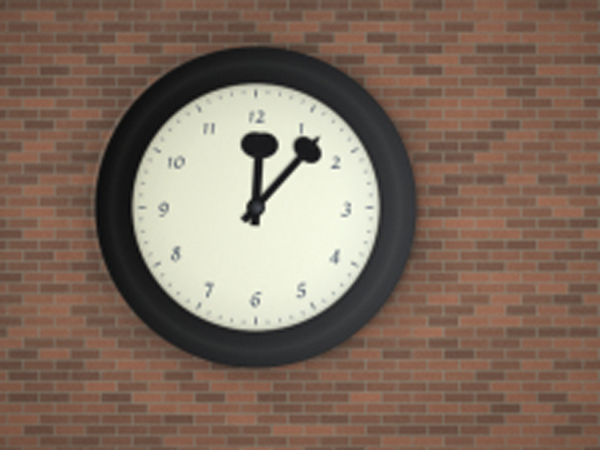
12:07
